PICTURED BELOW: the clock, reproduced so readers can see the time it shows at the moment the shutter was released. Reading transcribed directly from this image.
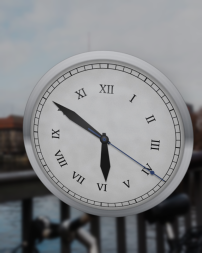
5:50:20
